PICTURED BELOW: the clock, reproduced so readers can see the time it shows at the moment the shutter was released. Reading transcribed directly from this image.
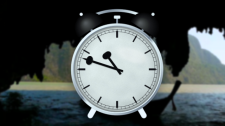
10:48
